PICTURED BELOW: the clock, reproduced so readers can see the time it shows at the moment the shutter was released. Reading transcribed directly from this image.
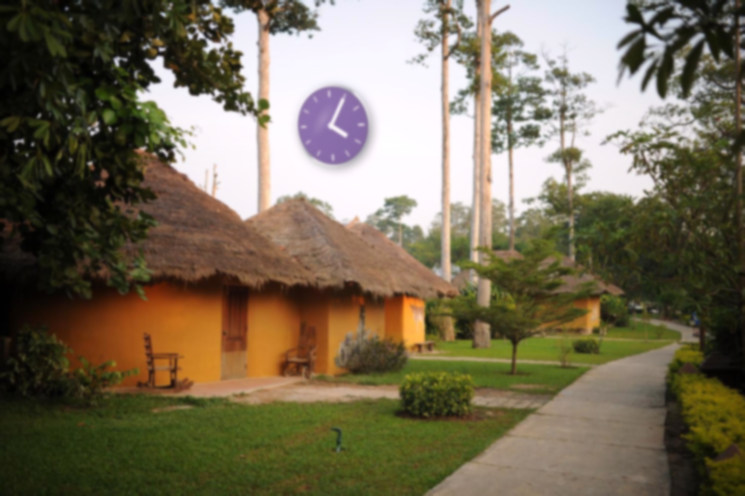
4:05
